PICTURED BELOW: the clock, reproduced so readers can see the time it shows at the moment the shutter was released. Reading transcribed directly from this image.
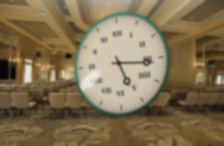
5:16
